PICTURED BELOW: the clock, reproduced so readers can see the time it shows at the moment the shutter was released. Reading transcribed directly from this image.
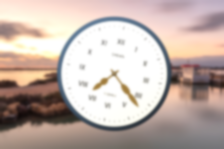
7:22
